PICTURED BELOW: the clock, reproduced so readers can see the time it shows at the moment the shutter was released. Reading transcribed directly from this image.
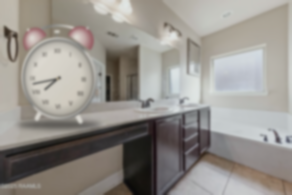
7:43
